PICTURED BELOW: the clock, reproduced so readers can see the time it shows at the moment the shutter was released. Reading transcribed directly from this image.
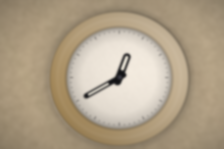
12:40
